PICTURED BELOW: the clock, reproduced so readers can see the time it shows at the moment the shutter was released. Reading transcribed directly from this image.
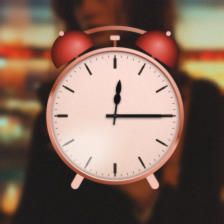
12:15
